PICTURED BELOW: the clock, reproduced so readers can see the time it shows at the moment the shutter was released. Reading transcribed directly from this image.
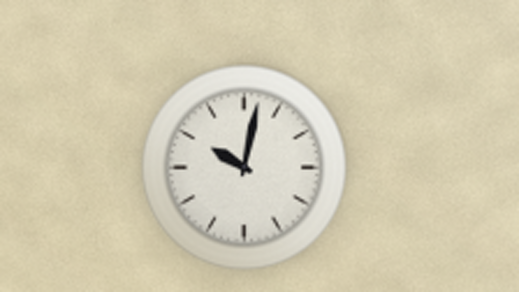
10:02
